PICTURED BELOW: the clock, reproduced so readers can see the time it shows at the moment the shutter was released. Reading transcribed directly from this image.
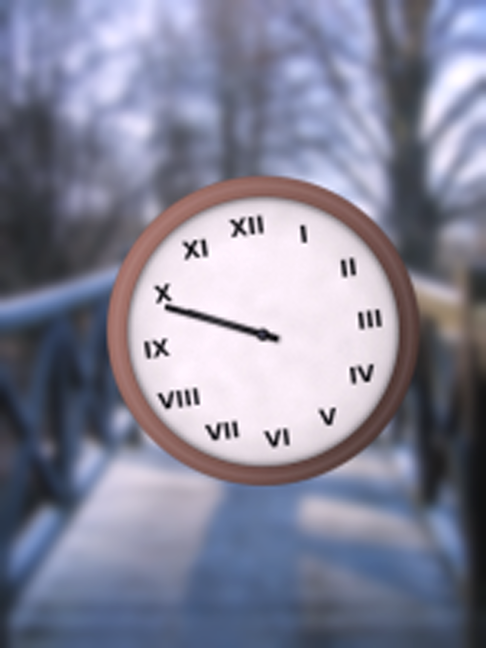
9:49
